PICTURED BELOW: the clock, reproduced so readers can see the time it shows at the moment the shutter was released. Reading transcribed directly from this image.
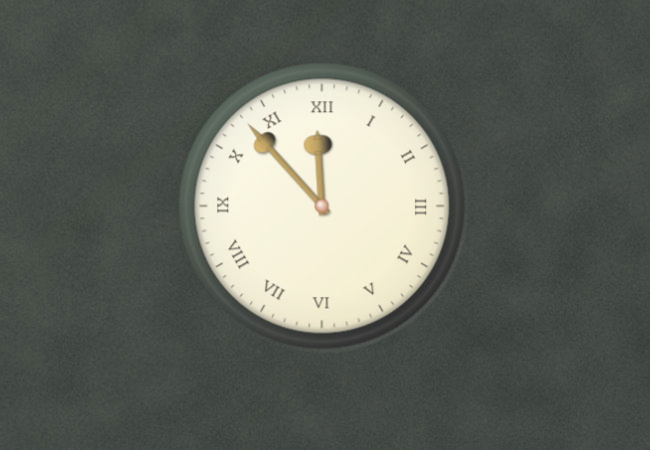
11:53
